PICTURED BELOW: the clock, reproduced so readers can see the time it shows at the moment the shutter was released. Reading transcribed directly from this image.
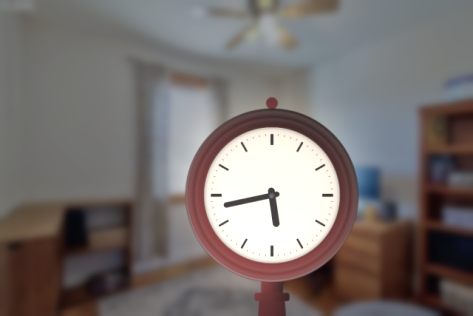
5:43
